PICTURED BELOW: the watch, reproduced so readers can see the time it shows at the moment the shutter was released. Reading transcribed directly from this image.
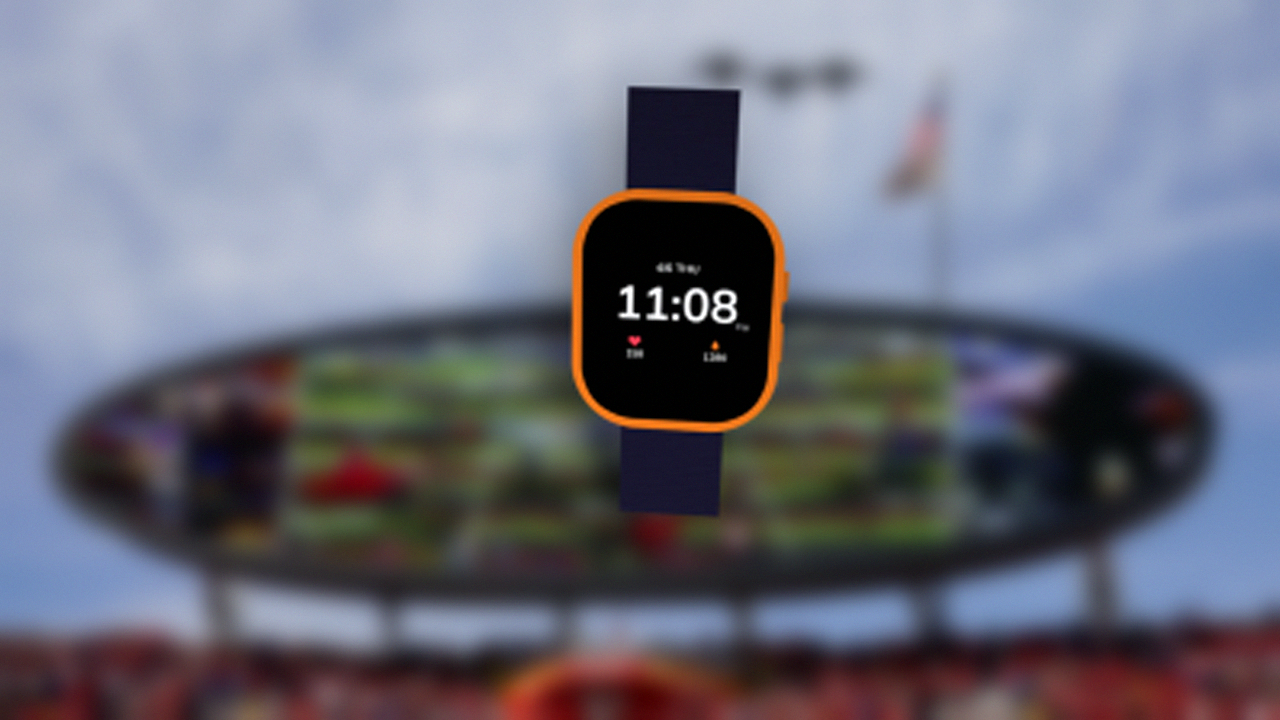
11:08
